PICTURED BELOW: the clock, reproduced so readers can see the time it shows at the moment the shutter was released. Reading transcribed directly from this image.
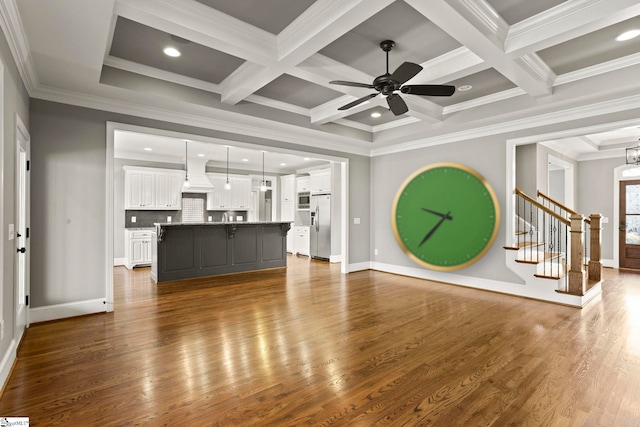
9:37
